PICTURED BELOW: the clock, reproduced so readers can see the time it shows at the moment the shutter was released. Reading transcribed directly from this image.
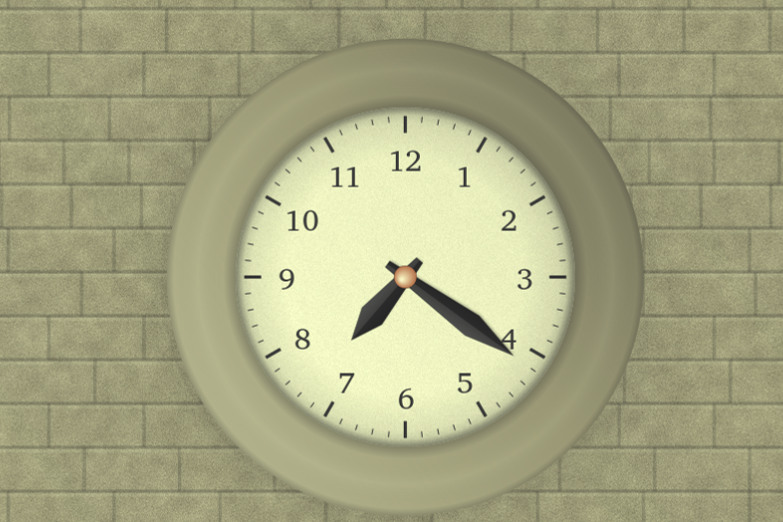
7:21
